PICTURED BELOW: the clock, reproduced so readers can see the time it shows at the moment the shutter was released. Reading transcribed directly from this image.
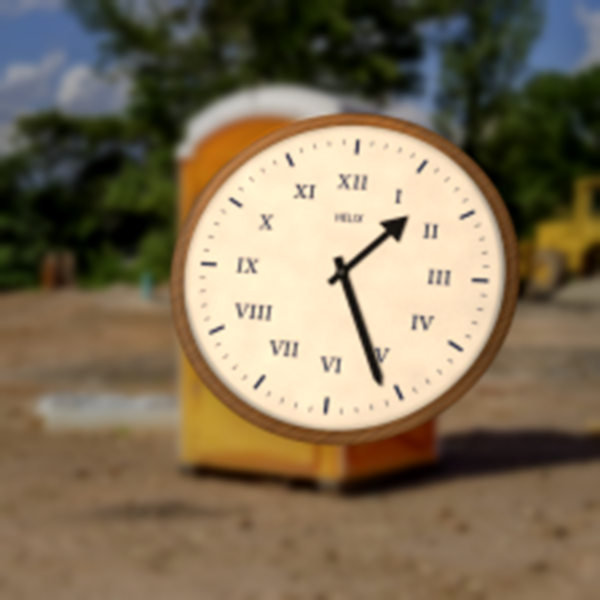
1:26
